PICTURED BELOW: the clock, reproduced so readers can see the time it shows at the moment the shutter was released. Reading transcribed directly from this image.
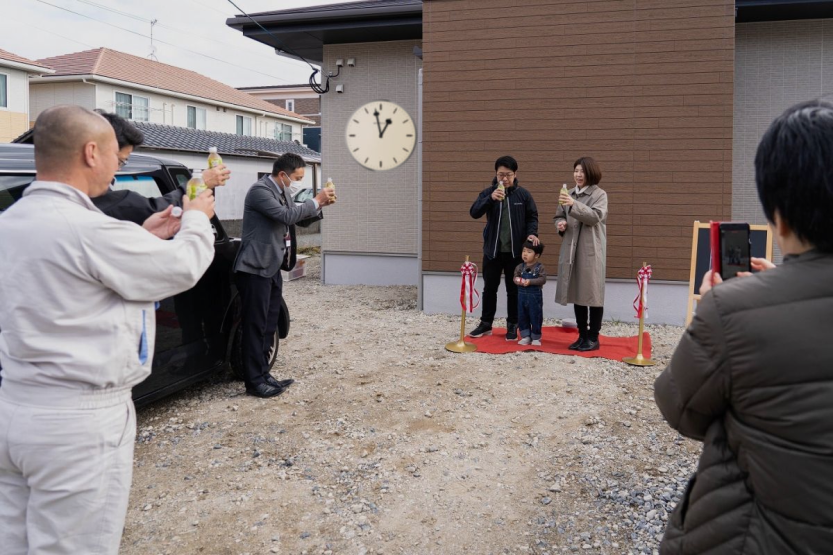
12:58
